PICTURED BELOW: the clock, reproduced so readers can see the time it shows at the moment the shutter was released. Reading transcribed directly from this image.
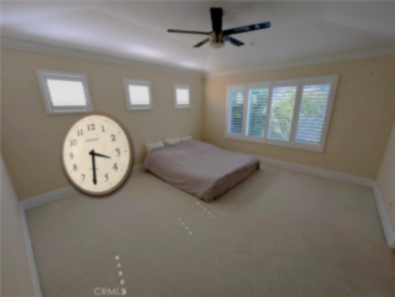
3:30
